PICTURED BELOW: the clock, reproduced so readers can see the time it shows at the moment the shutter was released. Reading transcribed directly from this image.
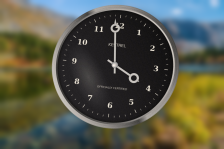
3:59
